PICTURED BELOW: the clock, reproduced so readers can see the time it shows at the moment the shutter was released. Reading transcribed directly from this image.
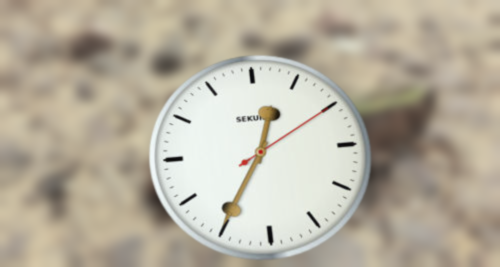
12:35:10
